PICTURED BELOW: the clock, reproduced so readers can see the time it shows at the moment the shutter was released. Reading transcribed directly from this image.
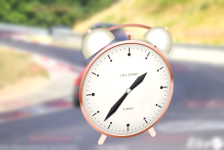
1:37
